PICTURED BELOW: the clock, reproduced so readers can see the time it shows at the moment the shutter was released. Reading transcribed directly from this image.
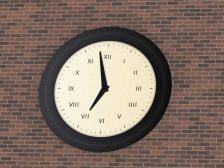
6:58
